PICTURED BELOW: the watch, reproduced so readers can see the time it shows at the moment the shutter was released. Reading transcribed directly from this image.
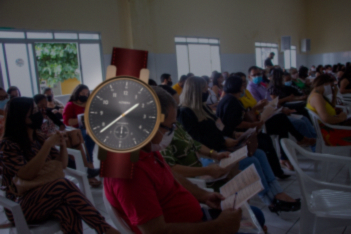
1:38
